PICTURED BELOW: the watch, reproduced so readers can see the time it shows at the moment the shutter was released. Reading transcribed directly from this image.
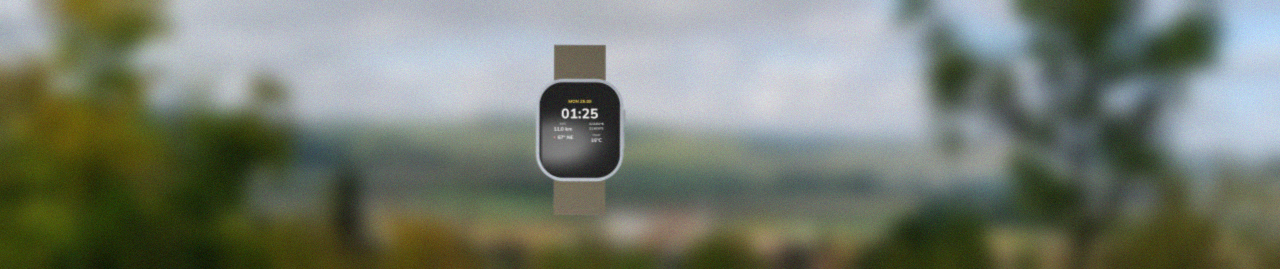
1:25
